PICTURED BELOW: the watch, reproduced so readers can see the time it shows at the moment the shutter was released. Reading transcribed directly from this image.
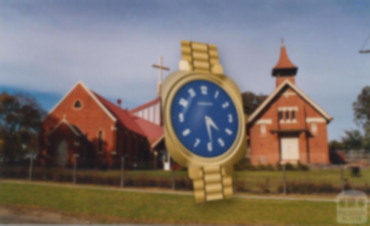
4:29
